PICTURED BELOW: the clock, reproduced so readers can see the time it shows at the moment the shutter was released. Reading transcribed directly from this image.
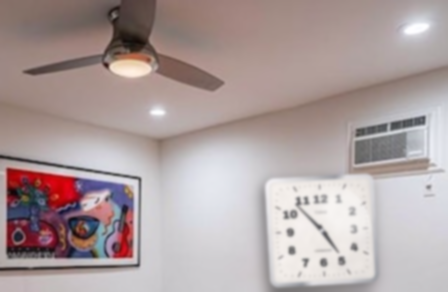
4:53
